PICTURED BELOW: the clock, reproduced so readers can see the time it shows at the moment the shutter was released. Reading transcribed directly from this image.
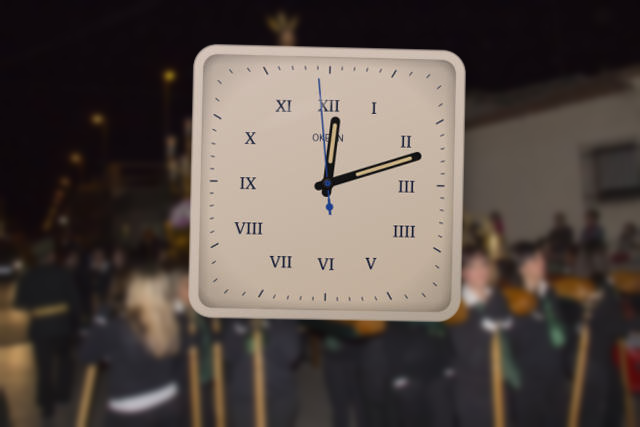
12:11:59
